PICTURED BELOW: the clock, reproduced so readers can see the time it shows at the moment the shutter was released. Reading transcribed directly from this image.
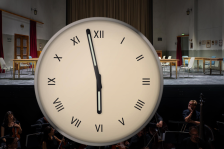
5:58
